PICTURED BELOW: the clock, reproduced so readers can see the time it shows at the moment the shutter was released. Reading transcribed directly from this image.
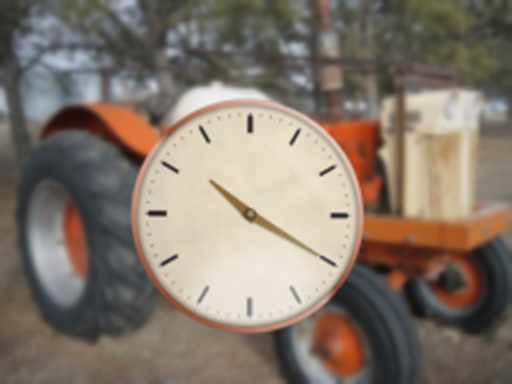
10:20
